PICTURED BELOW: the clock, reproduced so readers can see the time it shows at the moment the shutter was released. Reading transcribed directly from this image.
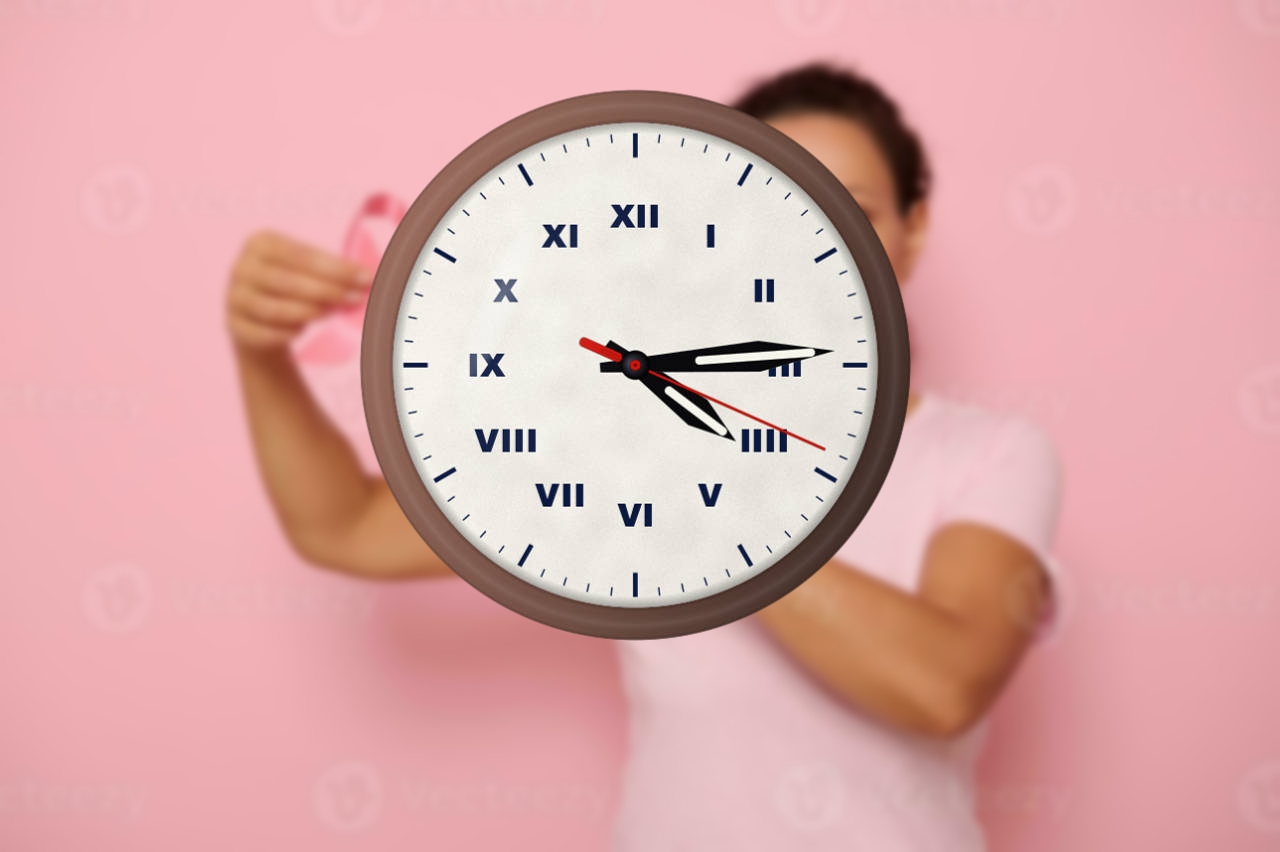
4:14:19
